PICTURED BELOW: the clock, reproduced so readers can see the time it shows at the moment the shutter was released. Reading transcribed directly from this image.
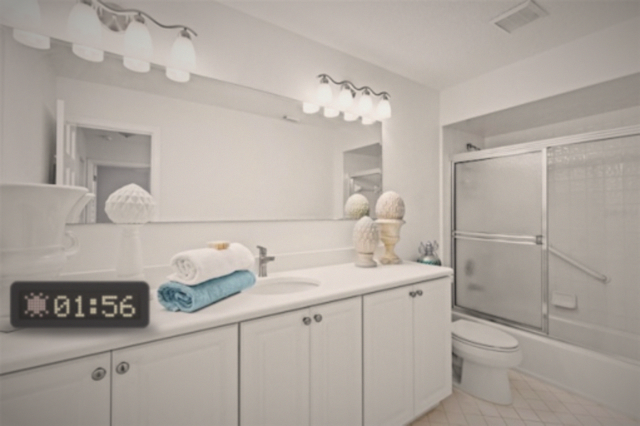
1:56
